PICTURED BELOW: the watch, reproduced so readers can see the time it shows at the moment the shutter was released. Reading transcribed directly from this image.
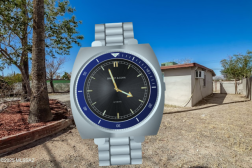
3:57
